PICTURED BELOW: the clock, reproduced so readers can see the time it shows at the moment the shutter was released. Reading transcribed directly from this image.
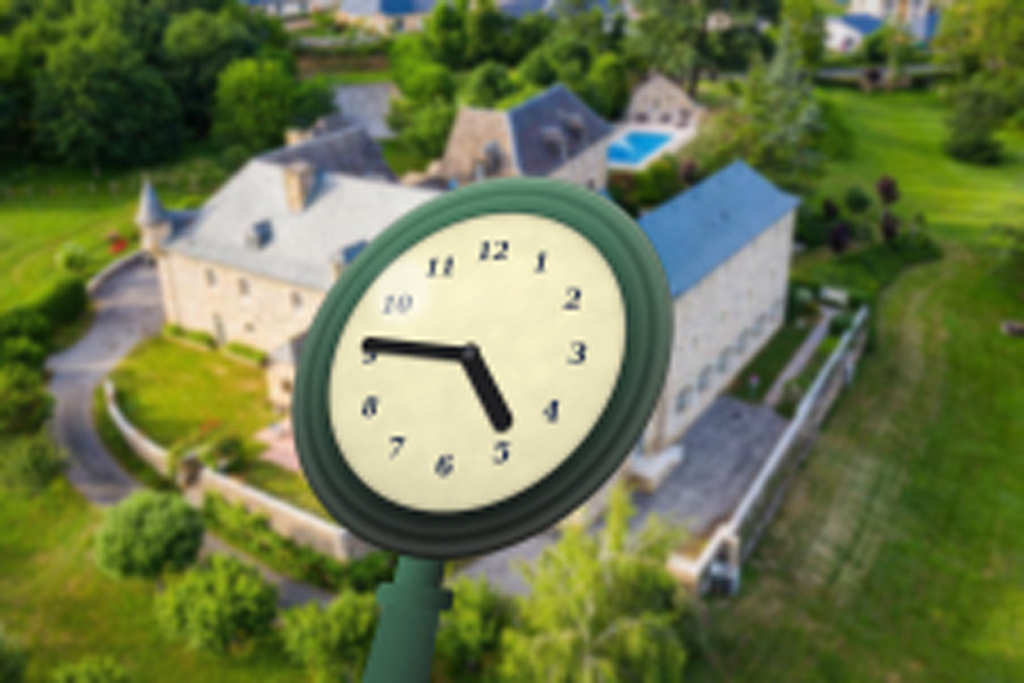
4:46
